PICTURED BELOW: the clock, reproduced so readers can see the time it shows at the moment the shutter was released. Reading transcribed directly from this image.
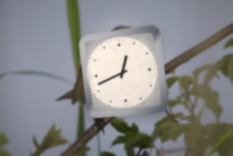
12:42
